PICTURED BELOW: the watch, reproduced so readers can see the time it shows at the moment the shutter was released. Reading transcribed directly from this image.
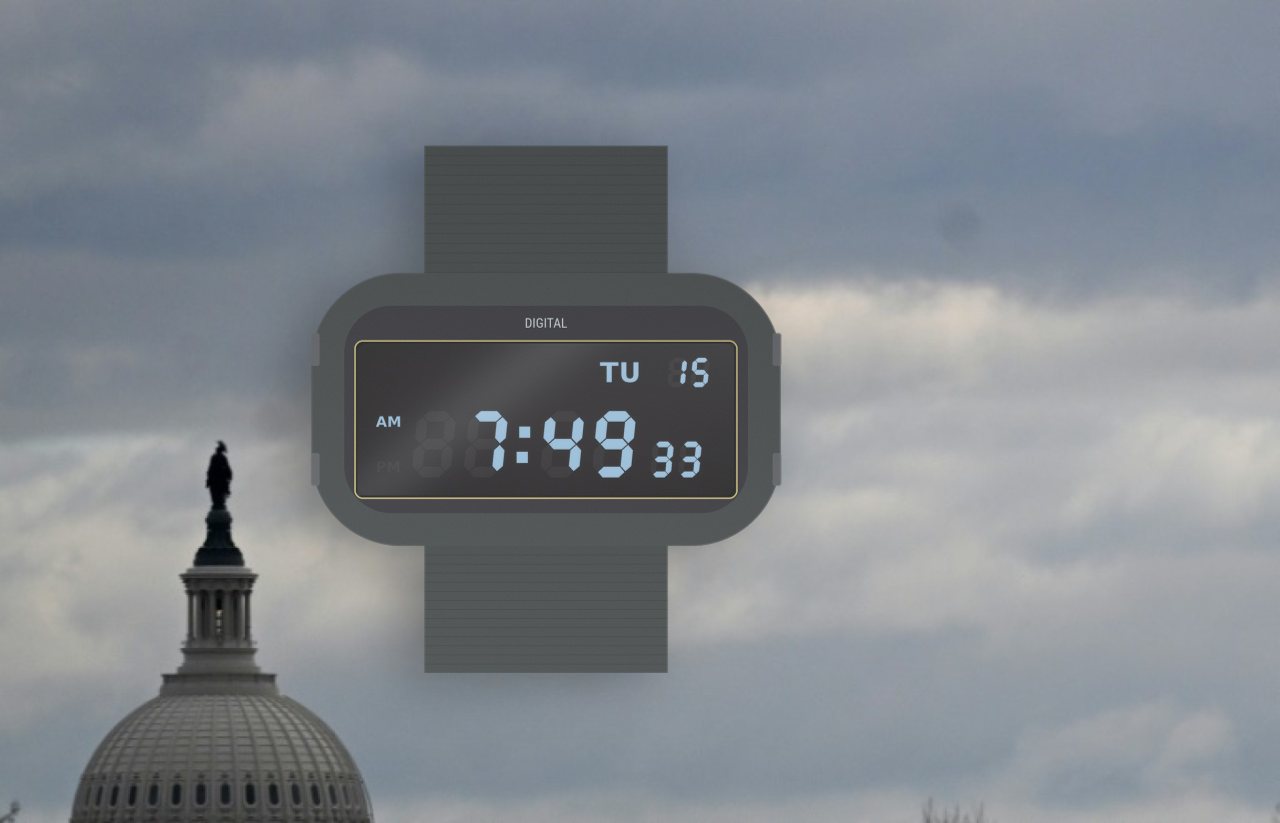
7:49:33
